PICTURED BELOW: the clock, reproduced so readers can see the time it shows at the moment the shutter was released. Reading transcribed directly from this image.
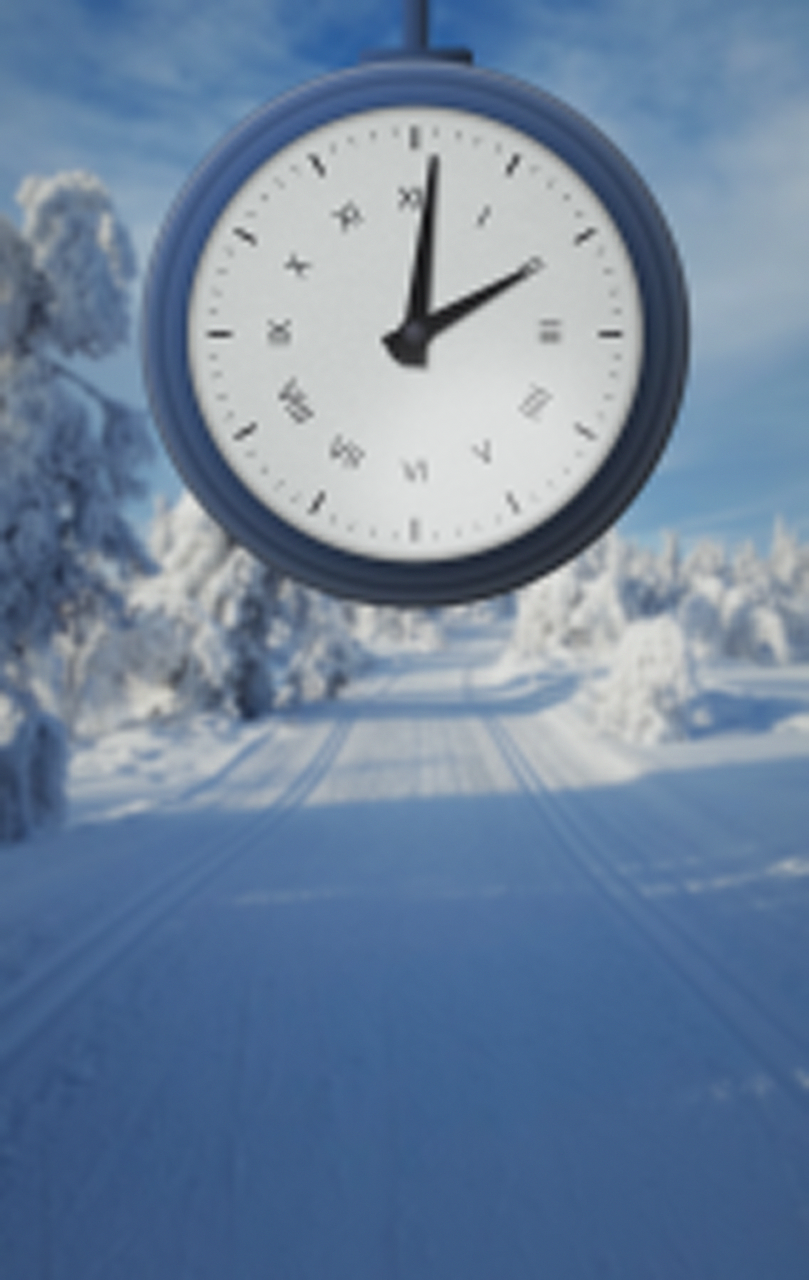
2:01
